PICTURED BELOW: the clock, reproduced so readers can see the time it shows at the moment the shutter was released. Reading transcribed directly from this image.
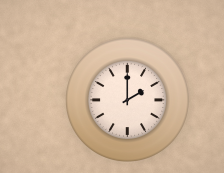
2:00
